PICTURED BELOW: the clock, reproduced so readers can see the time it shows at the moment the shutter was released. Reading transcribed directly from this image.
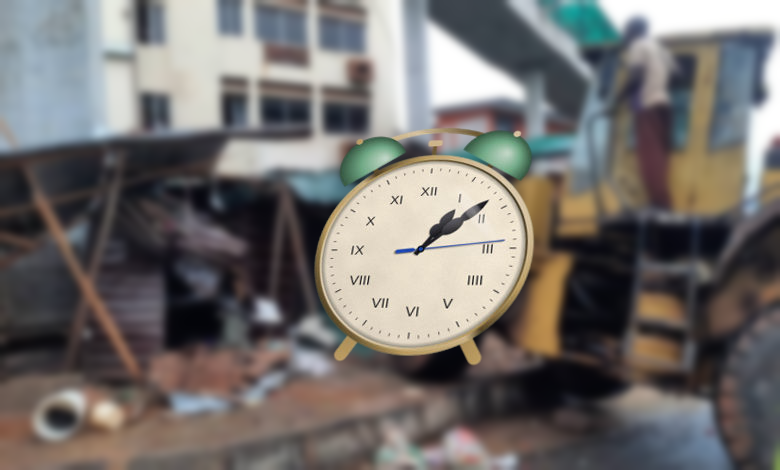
1:08:14
